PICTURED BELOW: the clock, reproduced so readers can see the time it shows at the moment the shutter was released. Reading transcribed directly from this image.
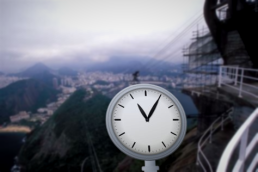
11:05
